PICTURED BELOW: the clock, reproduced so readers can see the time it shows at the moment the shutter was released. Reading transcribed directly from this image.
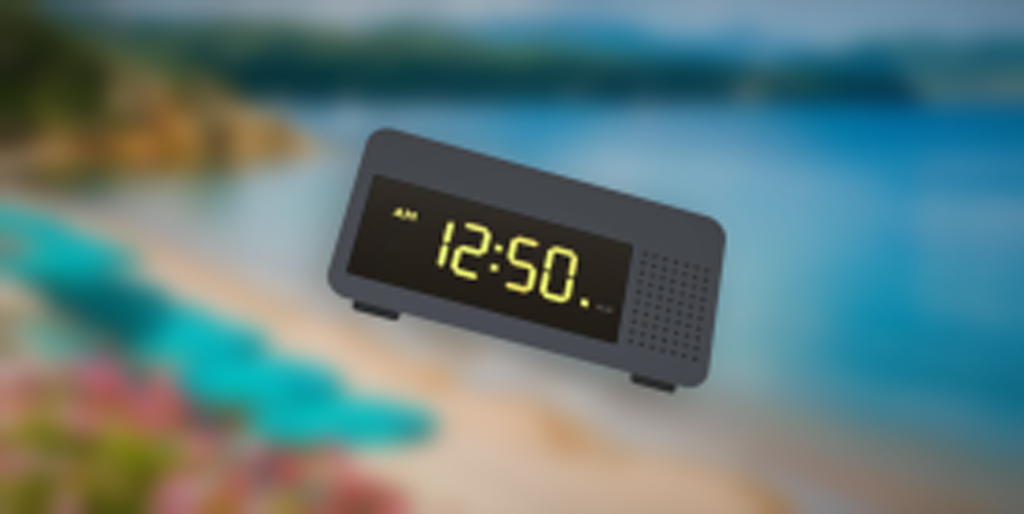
12:50
